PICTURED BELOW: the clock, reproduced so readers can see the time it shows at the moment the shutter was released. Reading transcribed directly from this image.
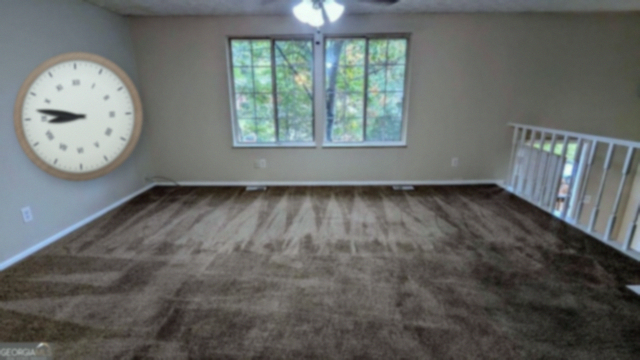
8:47
